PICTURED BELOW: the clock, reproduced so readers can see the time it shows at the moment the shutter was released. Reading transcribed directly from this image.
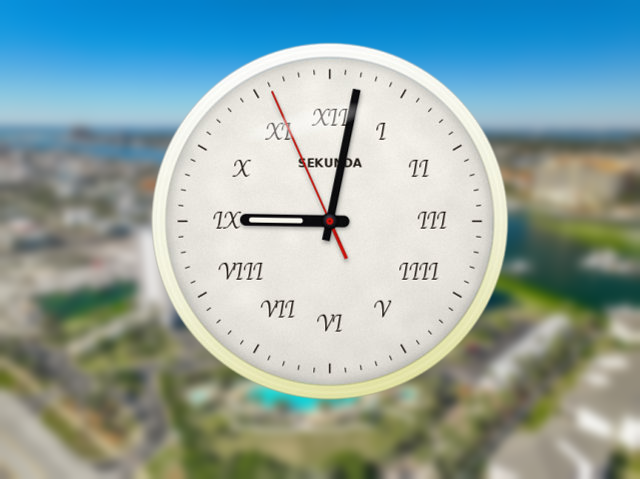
9:01:56
